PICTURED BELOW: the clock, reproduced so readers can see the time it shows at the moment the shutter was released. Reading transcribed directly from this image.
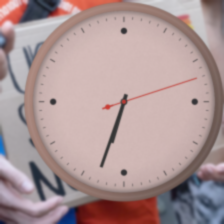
6:33:12
